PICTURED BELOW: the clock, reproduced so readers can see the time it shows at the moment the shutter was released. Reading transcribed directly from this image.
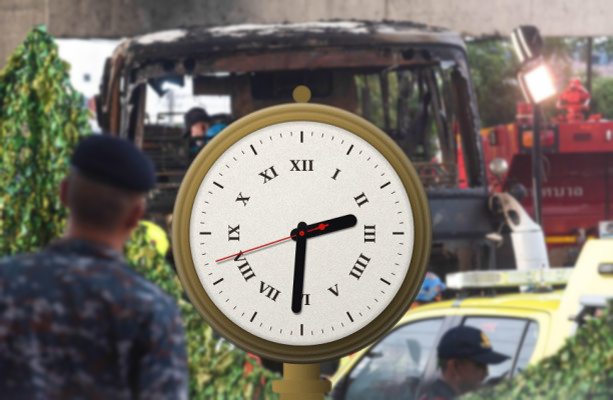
2:30:42
